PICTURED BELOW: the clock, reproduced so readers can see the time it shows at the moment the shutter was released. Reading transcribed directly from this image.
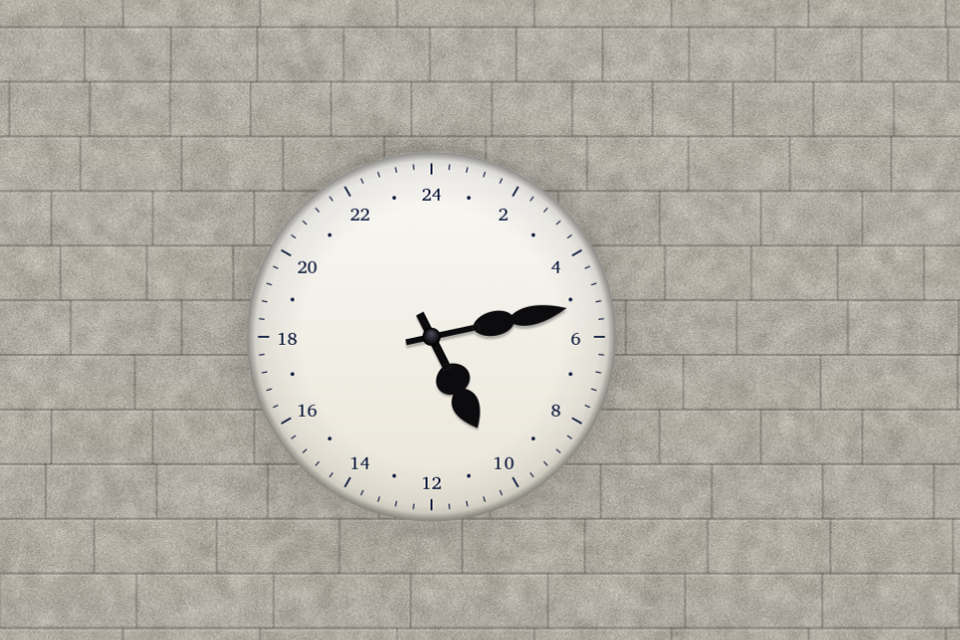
10:13
